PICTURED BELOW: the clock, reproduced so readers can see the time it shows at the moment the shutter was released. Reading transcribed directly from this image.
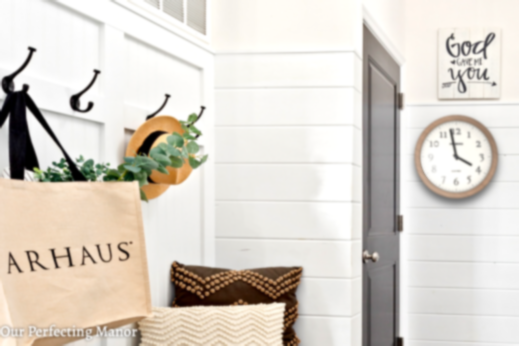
3:58
